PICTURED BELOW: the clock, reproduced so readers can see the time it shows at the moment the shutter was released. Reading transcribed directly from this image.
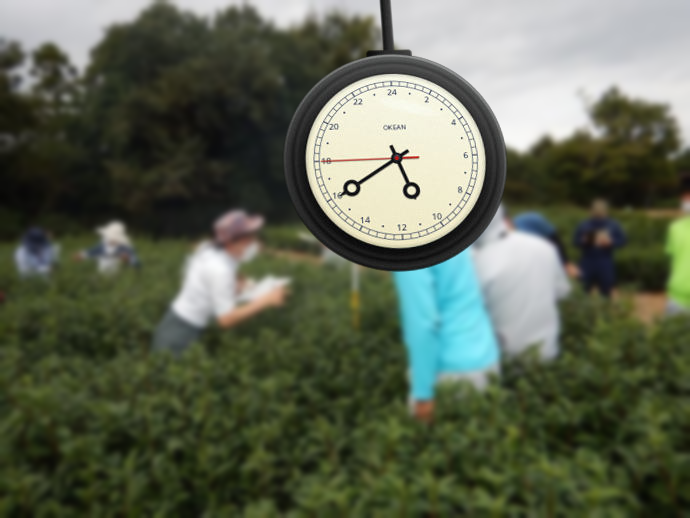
10:39:45
